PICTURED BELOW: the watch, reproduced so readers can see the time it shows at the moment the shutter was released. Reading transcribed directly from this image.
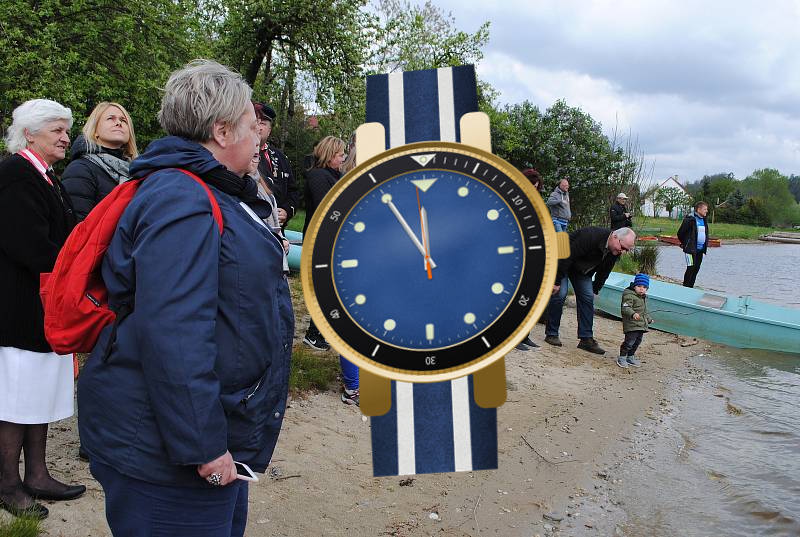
11:54:59
